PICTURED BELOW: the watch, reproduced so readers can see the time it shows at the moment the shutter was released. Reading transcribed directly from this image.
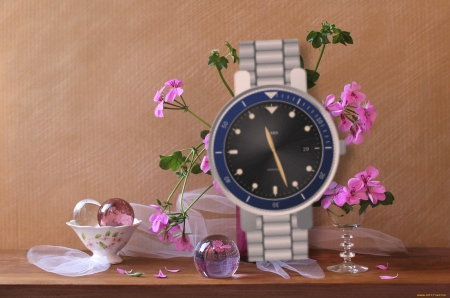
11:27
